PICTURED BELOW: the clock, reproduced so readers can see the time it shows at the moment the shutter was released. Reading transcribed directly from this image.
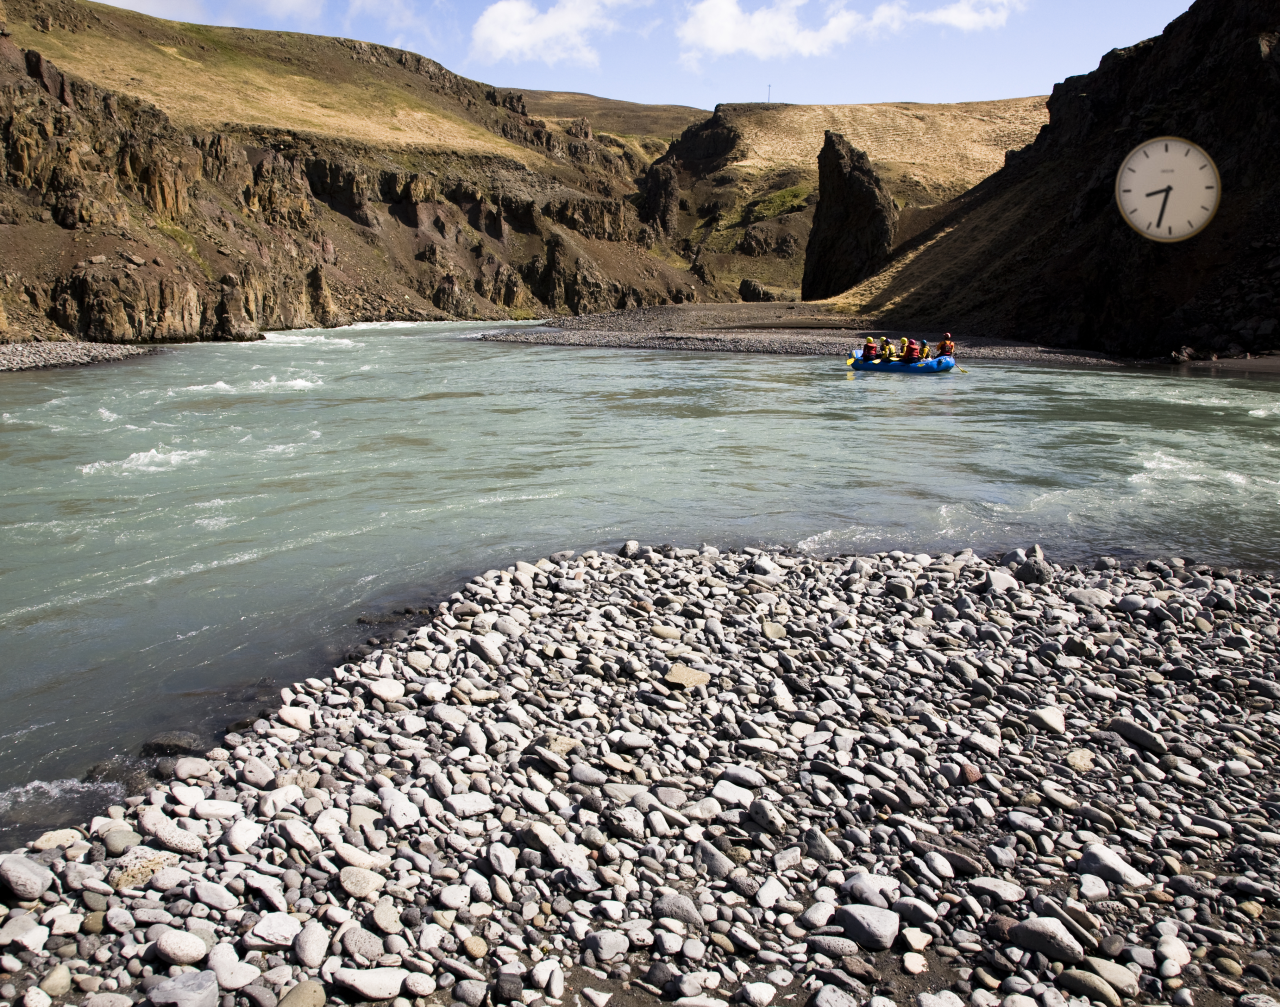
8:33
